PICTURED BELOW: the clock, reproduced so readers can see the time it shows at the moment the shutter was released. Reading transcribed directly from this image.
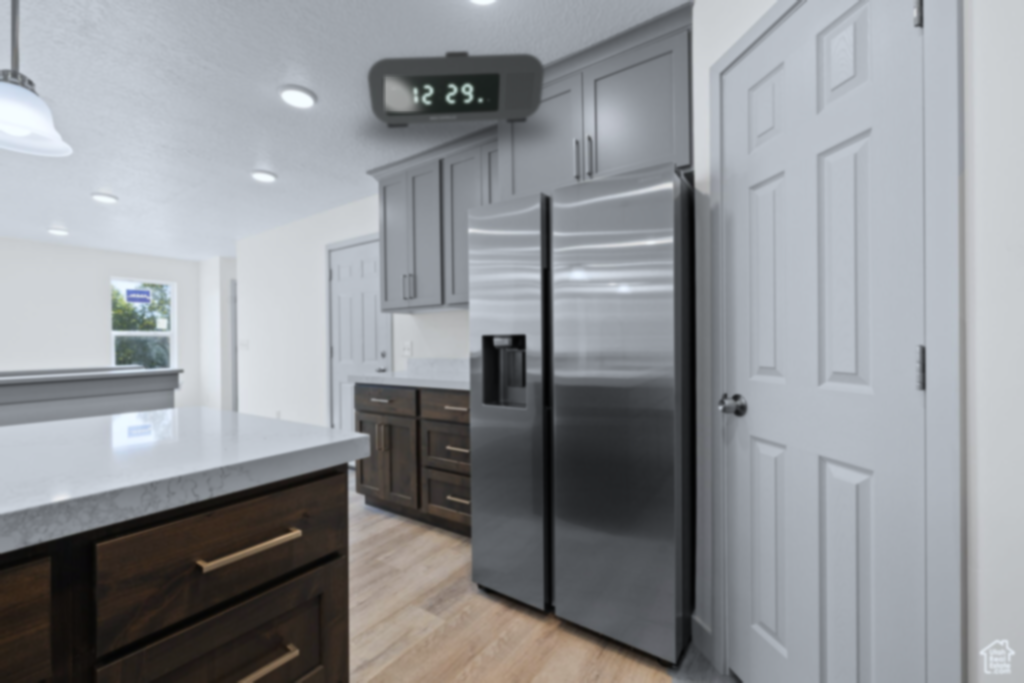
12:29
